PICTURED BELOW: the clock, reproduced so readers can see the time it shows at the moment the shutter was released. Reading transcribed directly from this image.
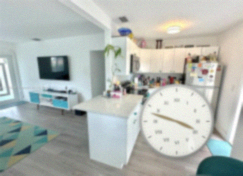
3:48
